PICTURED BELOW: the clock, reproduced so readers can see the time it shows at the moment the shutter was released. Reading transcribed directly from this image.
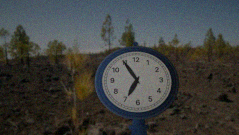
6:55
